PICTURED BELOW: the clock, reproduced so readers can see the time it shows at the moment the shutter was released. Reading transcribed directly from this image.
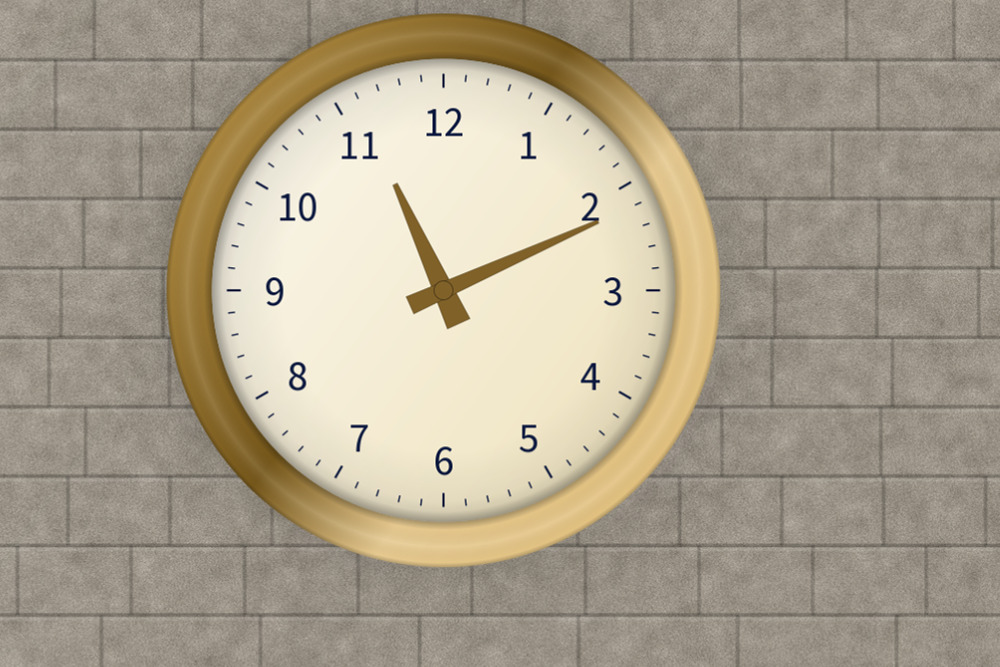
11:11
